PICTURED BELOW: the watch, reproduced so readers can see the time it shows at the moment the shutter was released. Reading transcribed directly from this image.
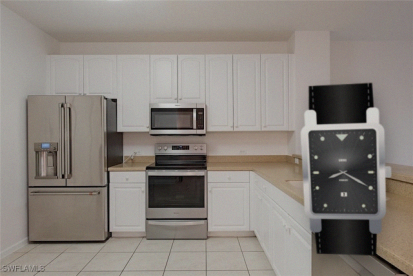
8:20
